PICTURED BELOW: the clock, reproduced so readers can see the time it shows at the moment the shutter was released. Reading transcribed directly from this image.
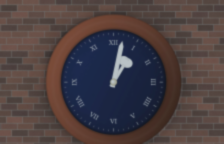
1:02
